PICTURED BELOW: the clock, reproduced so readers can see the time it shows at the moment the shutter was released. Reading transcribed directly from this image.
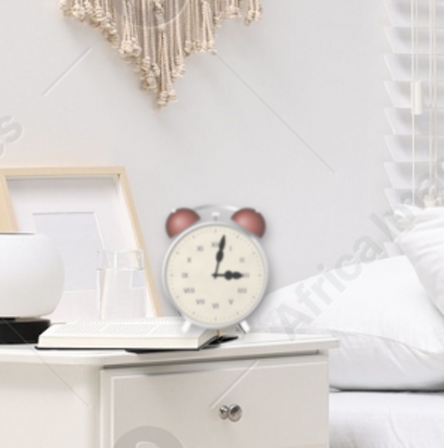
3:02
